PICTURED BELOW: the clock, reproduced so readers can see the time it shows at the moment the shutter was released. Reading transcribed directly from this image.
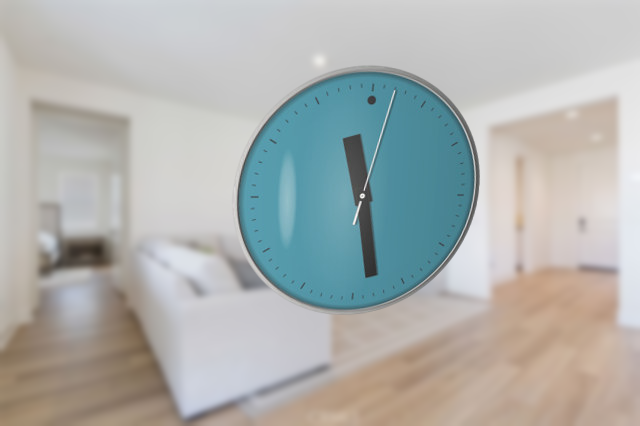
11:28:02
